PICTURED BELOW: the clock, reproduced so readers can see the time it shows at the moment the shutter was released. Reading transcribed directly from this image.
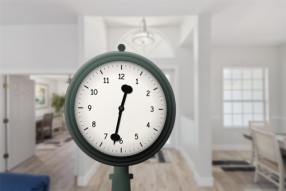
12:32
